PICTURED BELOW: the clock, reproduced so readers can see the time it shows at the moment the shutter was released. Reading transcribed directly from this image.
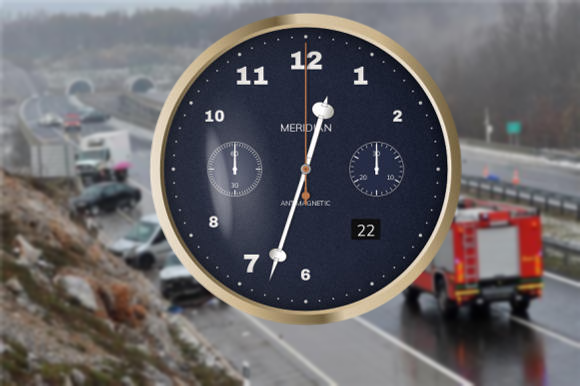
12:33
